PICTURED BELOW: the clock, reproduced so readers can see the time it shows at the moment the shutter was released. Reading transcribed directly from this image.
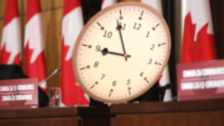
8:54
